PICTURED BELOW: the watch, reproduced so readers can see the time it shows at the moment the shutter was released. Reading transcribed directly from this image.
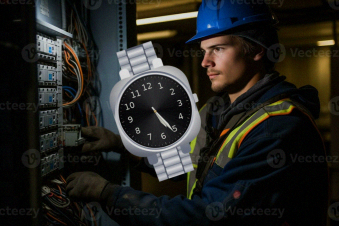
5:26
